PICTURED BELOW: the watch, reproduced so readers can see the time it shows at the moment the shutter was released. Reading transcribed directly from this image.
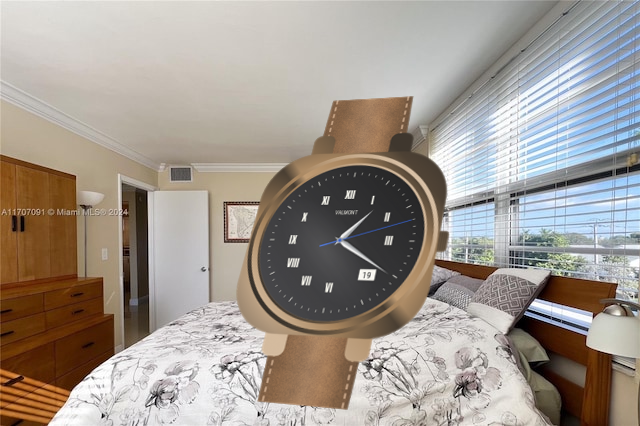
1:20:12
